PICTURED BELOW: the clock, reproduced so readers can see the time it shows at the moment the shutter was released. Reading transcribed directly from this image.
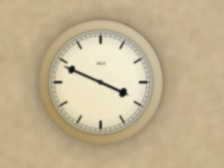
3:49
